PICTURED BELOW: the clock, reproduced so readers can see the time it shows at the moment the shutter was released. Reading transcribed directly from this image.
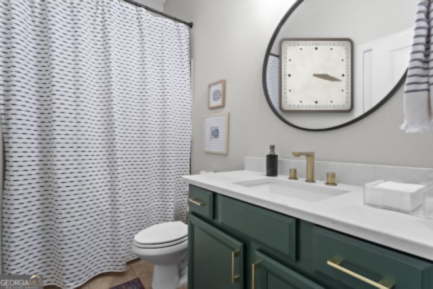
3:17
